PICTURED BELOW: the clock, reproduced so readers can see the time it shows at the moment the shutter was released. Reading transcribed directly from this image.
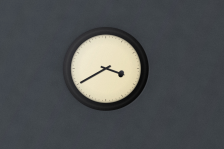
3:40
